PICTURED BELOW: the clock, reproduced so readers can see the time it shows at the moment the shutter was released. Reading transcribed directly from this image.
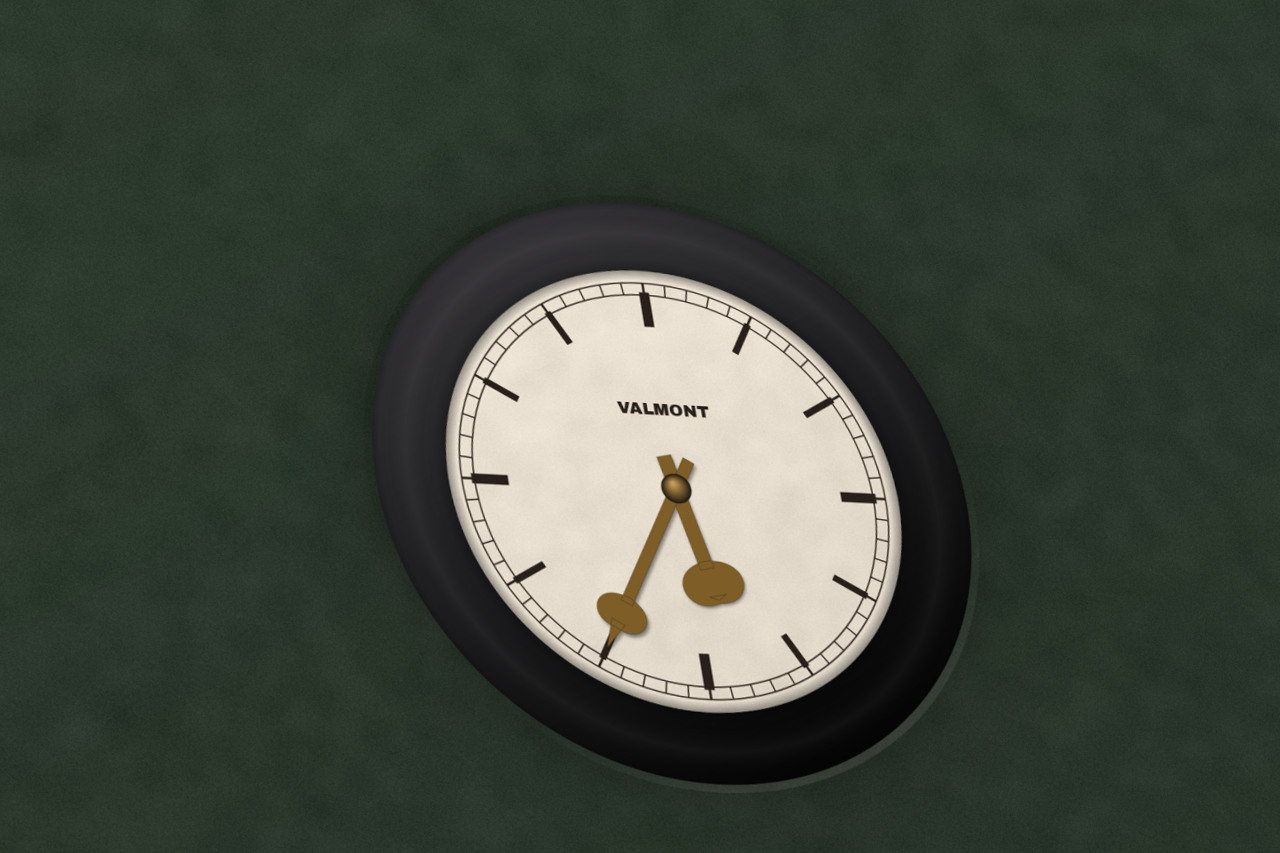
5:35
